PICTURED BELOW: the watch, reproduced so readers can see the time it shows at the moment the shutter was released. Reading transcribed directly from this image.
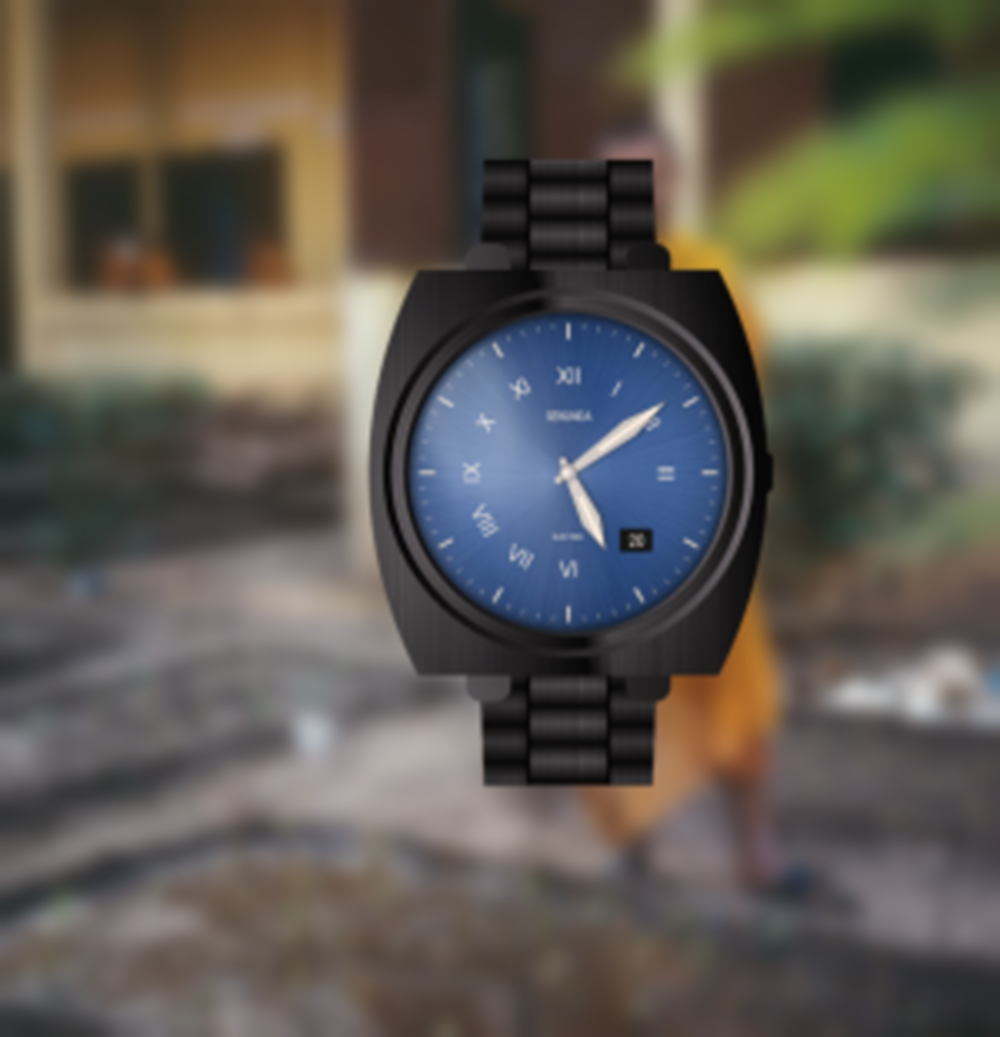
5:09
